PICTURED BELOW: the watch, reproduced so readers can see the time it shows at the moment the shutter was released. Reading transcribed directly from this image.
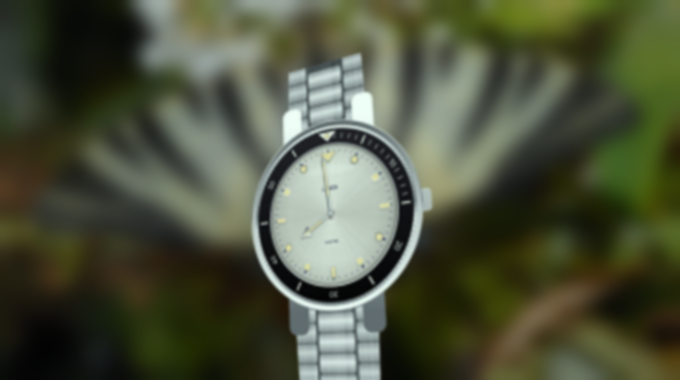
7:59
